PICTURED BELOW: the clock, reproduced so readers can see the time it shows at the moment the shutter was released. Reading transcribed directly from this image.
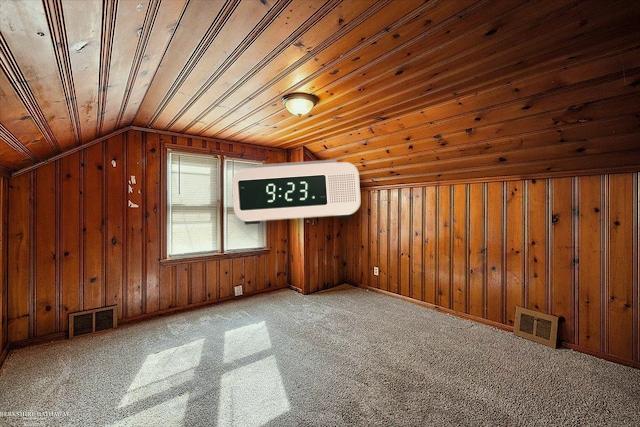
9:23
